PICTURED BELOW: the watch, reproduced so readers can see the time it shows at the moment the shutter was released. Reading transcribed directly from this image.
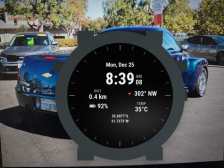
8:39
